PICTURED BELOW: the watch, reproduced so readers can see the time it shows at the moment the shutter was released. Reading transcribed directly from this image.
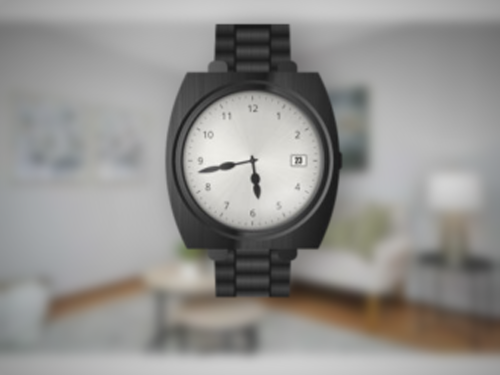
5:43
